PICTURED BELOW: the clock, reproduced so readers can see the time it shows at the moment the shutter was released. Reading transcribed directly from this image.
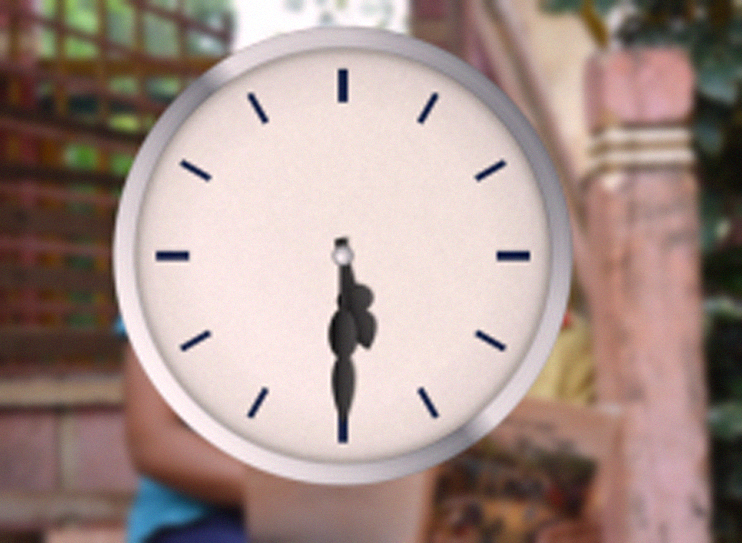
5:30
